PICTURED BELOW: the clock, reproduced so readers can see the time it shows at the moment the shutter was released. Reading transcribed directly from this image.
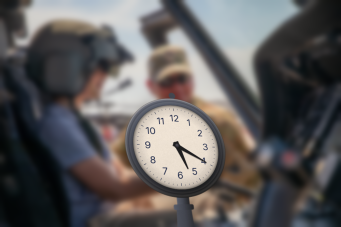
5:20
